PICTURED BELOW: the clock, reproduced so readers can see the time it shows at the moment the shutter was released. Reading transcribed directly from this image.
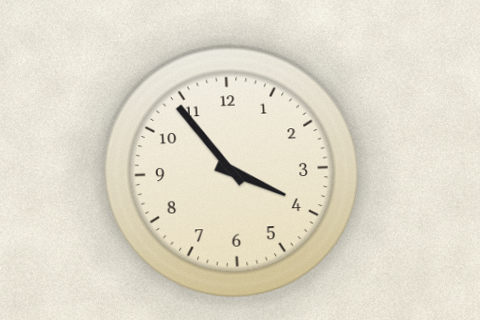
3:54
